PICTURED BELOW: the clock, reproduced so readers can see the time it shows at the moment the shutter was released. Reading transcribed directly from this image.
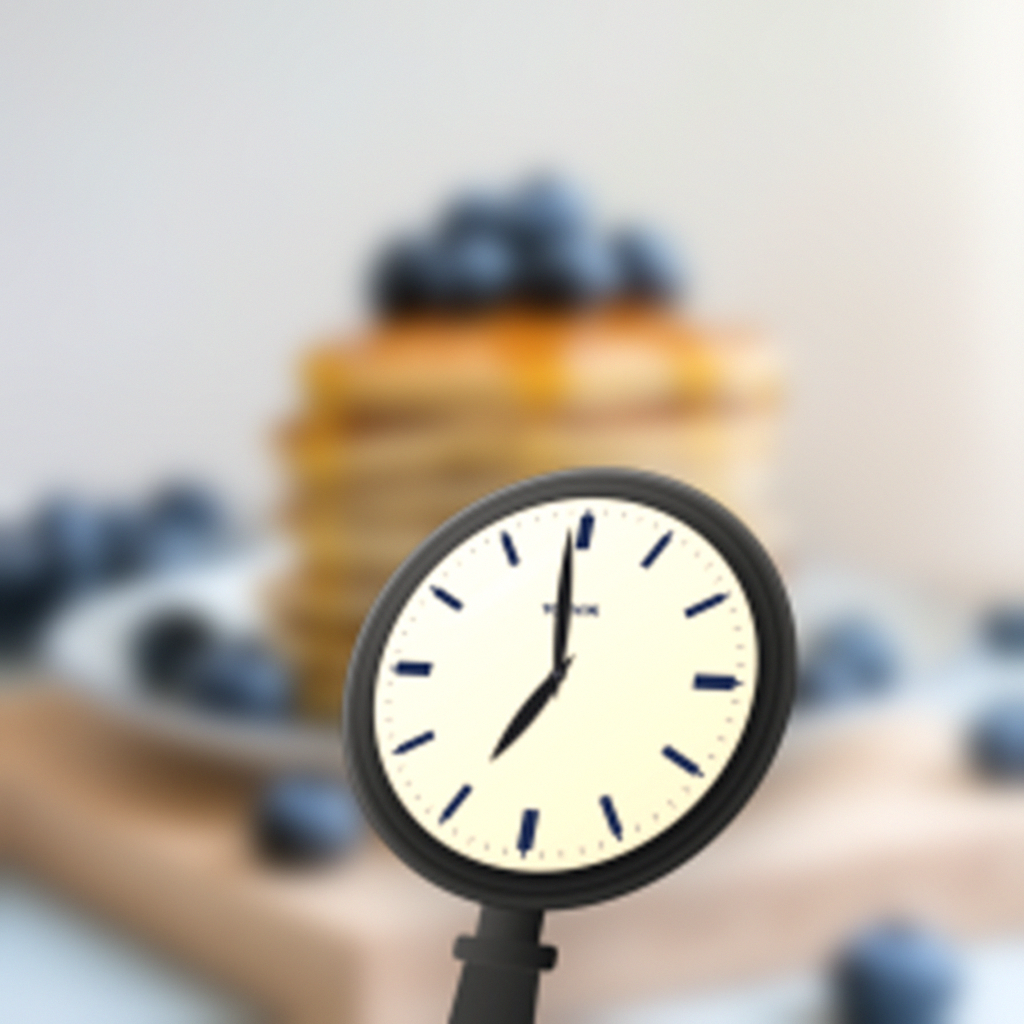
6:59
